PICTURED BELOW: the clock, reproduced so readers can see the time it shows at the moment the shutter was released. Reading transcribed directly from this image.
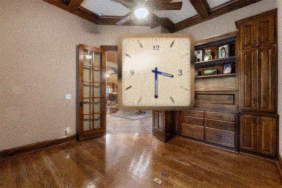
3:30
